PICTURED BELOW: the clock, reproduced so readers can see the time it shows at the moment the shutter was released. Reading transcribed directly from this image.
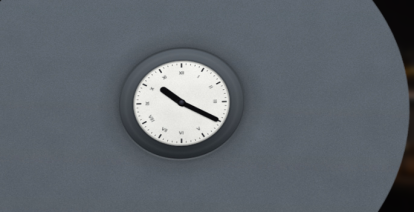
10:20
